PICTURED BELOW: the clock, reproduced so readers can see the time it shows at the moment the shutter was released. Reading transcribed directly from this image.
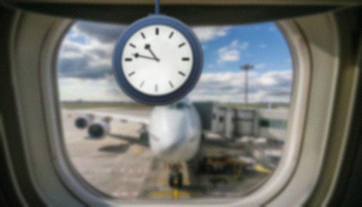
10:47
